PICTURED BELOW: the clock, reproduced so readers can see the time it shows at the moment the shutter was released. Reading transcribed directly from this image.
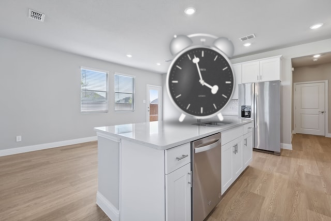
3:57
